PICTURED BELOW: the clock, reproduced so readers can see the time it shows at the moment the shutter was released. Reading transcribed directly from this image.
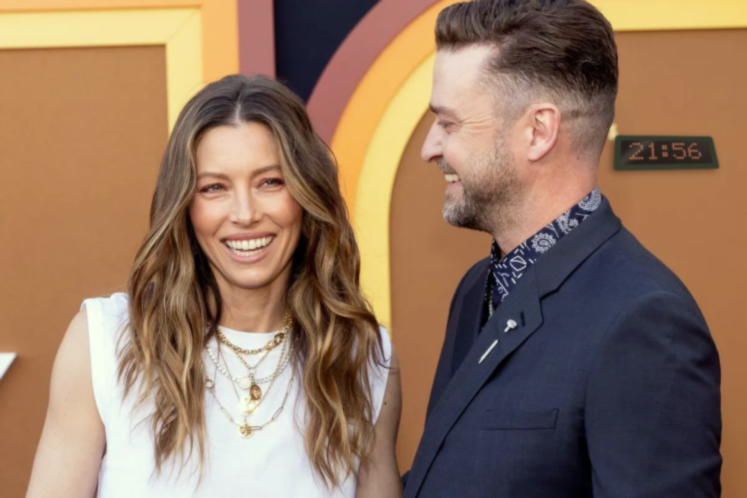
21:56
